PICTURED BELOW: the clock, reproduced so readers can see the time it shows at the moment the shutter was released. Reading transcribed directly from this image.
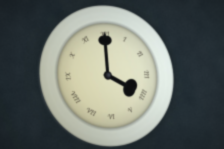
4:00
